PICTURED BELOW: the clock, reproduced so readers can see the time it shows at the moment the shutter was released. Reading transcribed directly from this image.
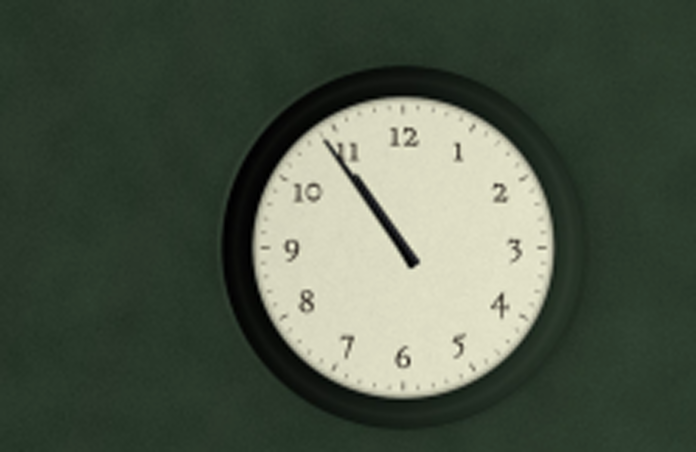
10:54
